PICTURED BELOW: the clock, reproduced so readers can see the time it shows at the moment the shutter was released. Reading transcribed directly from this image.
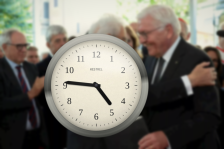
4:46
